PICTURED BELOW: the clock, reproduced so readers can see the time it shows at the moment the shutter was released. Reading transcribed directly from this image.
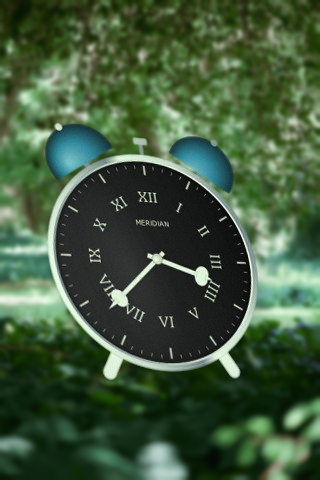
3:38
